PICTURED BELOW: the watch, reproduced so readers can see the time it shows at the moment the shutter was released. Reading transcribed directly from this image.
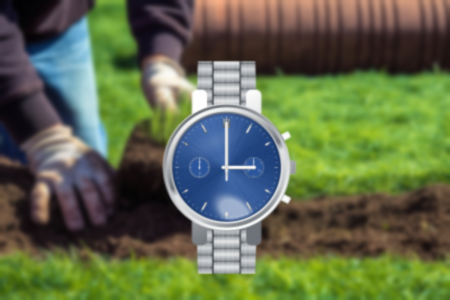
3:00
